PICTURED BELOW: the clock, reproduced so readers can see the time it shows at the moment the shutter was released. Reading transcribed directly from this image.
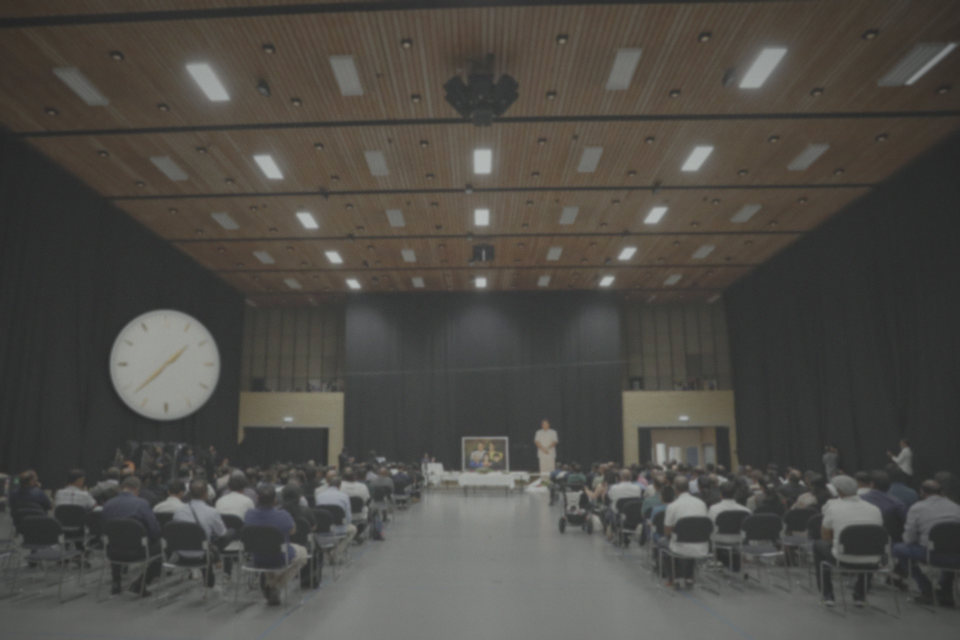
1:38
